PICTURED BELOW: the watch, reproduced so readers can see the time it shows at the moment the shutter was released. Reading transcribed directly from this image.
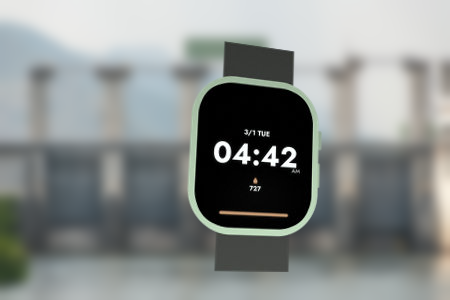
4:42
